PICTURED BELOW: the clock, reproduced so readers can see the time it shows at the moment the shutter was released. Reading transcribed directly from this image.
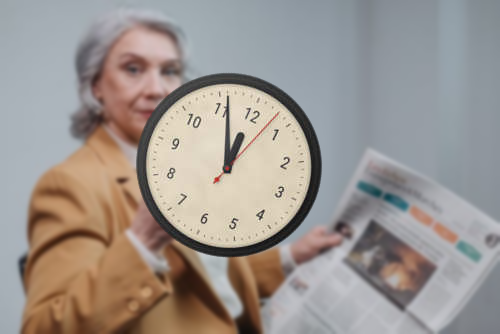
11:56:03
